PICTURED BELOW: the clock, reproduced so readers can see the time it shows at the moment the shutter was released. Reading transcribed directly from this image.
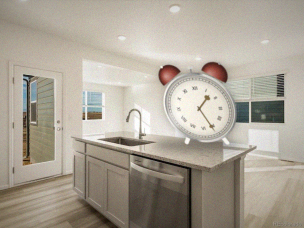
1:26
